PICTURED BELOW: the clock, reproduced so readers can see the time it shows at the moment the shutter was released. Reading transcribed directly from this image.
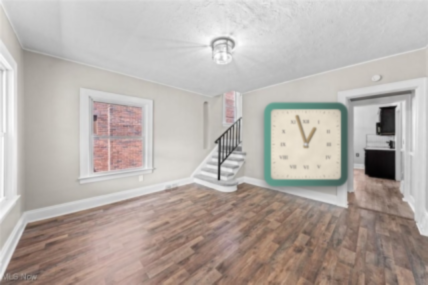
12:57
